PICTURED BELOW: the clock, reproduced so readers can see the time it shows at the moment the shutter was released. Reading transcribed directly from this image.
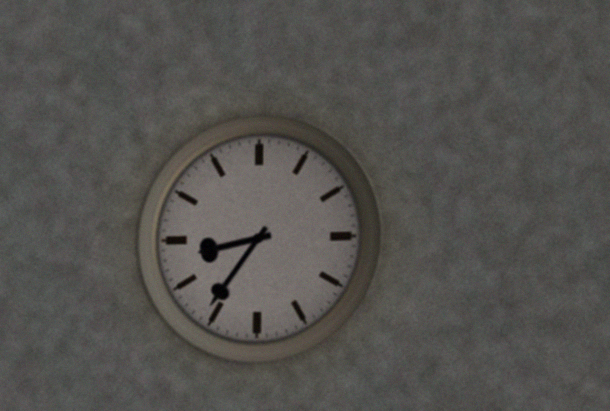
8:36
